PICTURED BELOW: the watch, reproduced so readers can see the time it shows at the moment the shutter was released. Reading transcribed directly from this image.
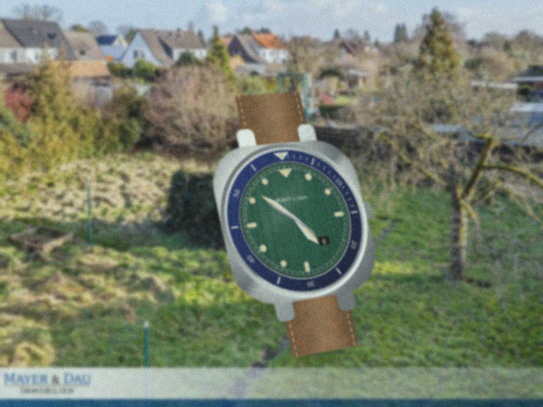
4:52
